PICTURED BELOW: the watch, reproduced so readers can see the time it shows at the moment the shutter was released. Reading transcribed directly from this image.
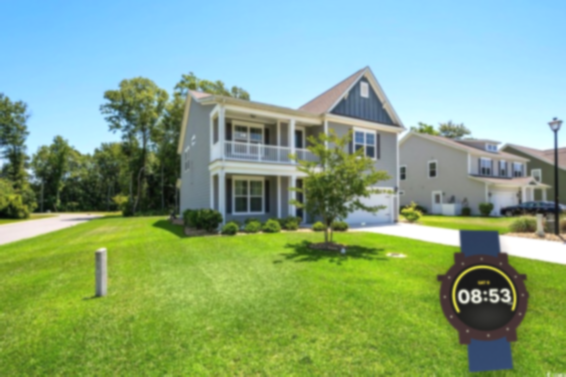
8:53
